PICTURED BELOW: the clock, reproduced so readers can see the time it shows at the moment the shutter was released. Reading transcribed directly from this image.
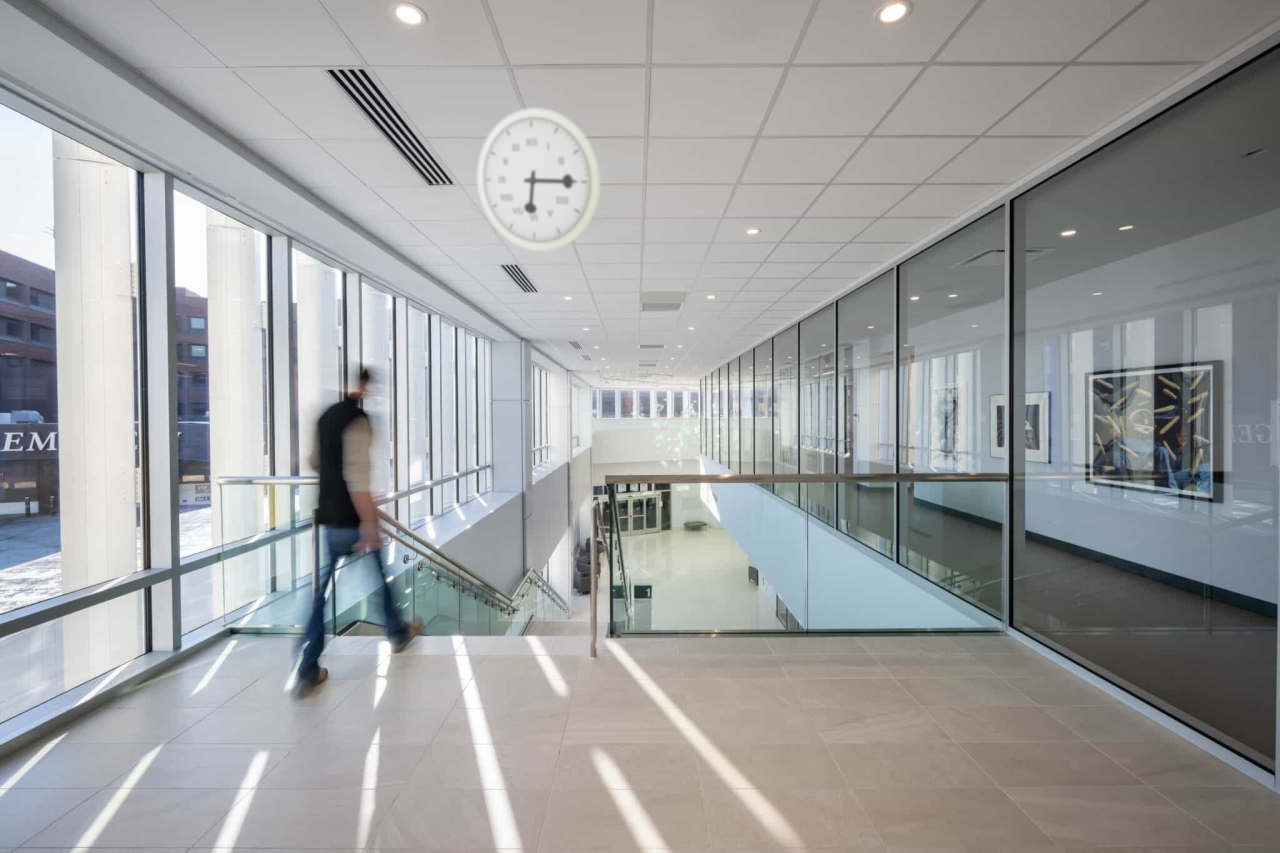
6:15
